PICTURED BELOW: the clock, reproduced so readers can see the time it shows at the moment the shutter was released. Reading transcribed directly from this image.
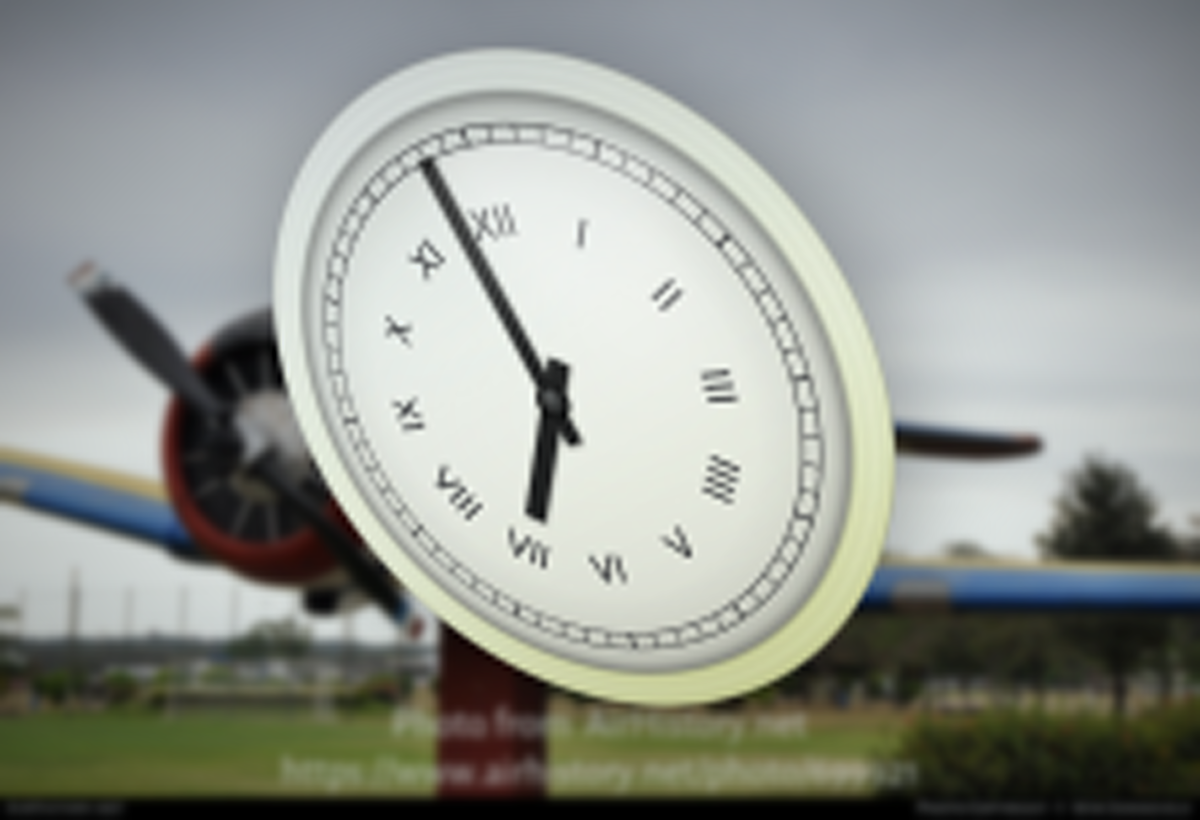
6:58
